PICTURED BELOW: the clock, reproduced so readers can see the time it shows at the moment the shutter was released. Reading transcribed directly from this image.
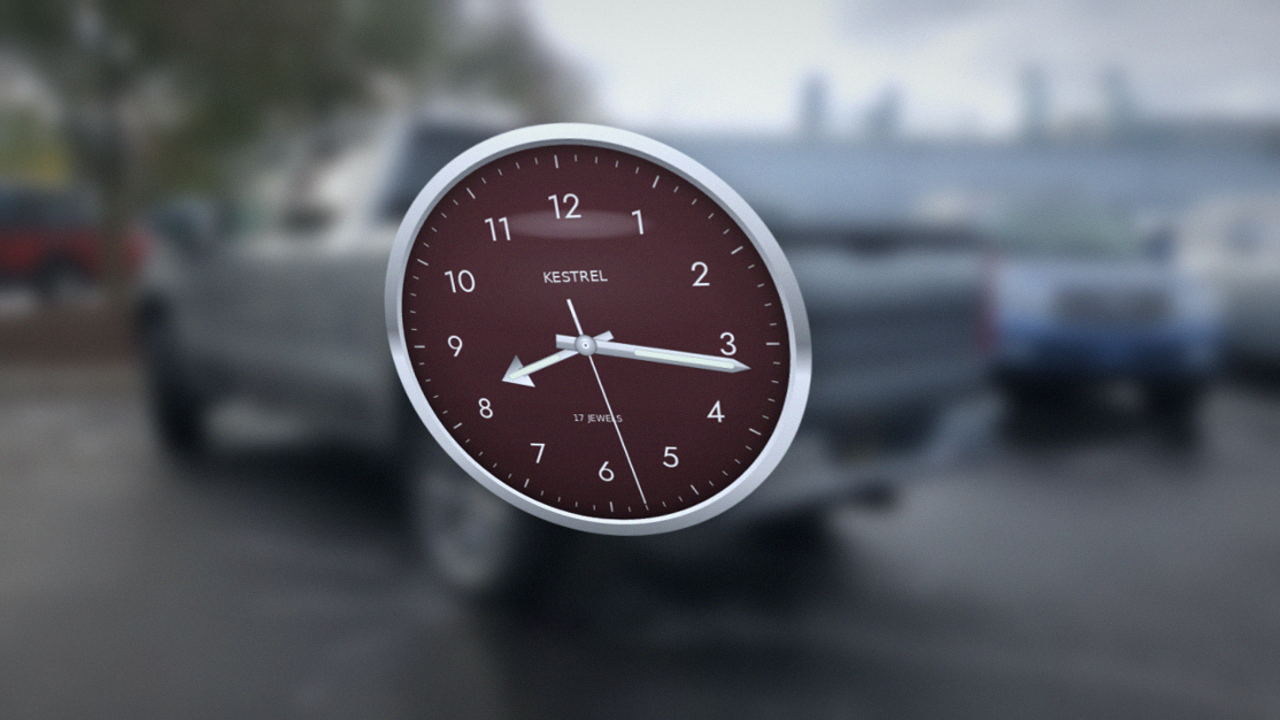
8:16:28
